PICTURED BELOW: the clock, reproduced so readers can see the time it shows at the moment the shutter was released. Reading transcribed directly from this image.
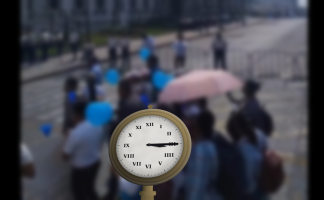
3:15
